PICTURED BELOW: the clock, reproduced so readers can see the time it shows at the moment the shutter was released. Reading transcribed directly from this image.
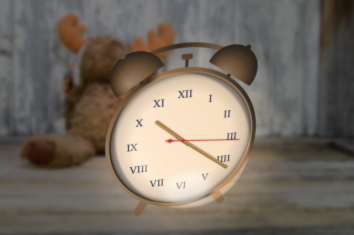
10:21:16
